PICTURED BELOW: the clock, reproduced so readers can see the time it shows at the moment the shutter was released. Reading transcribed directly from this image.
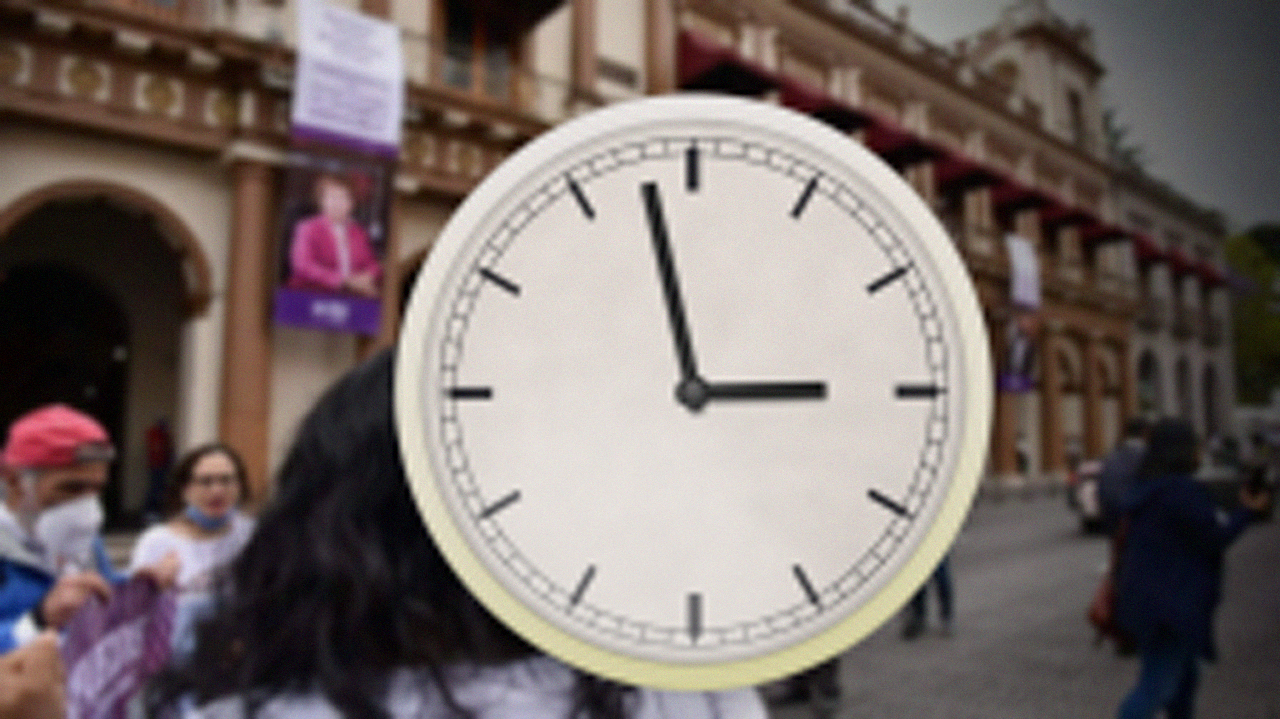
2:58
